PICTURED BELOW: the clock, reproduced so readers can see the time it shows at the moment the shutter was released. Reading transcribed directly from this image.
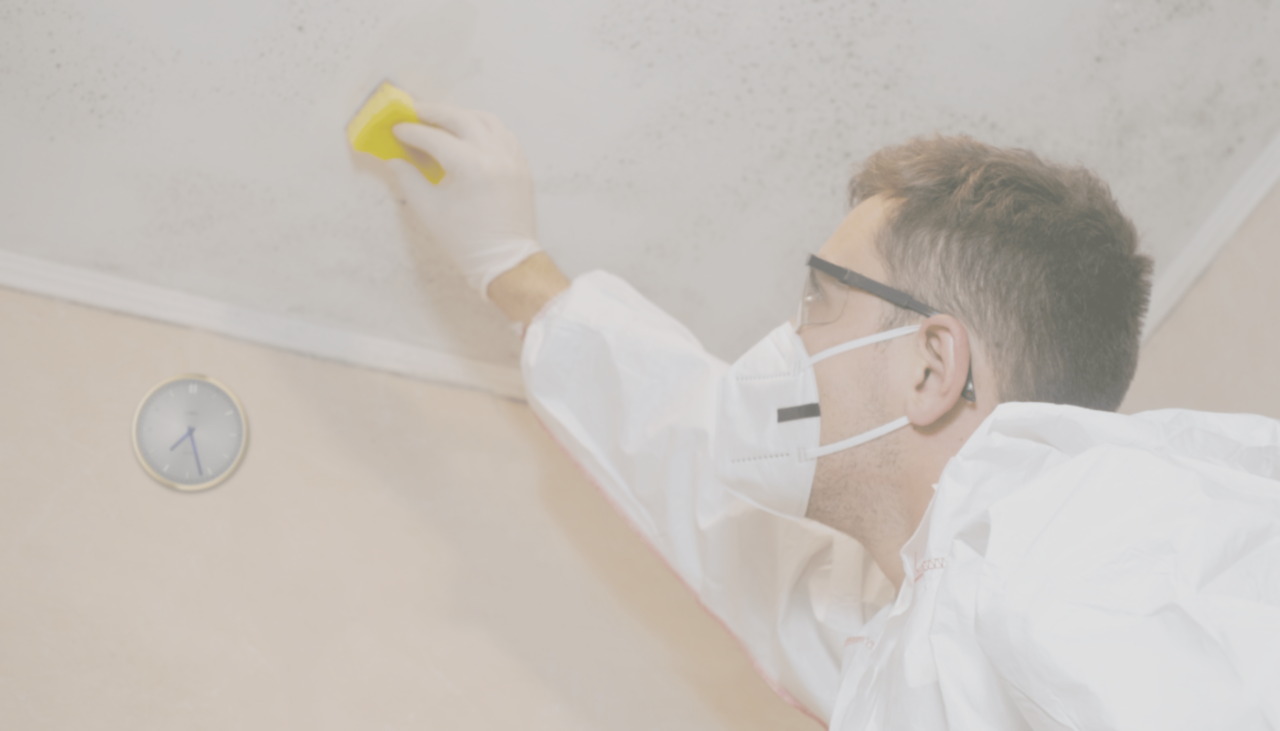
7:27
